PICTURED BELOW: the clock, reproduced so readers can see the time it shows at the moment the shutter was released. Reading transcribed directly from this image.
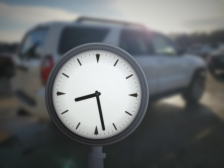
8:28
